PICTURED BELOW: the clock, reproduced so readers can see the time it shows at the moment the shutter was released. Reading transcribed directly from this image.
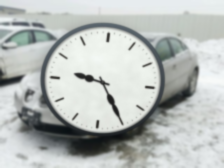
9:25
